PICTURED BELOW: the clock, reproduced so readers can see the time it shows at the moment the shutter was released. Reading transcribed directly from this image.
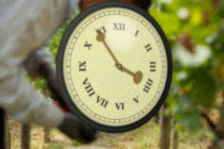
3:54
